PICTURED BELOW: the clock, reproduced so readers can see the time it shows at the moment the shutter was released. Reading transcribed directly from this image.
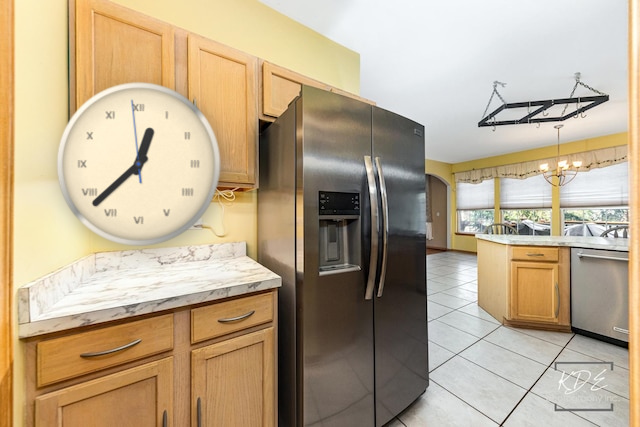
12:37:59
